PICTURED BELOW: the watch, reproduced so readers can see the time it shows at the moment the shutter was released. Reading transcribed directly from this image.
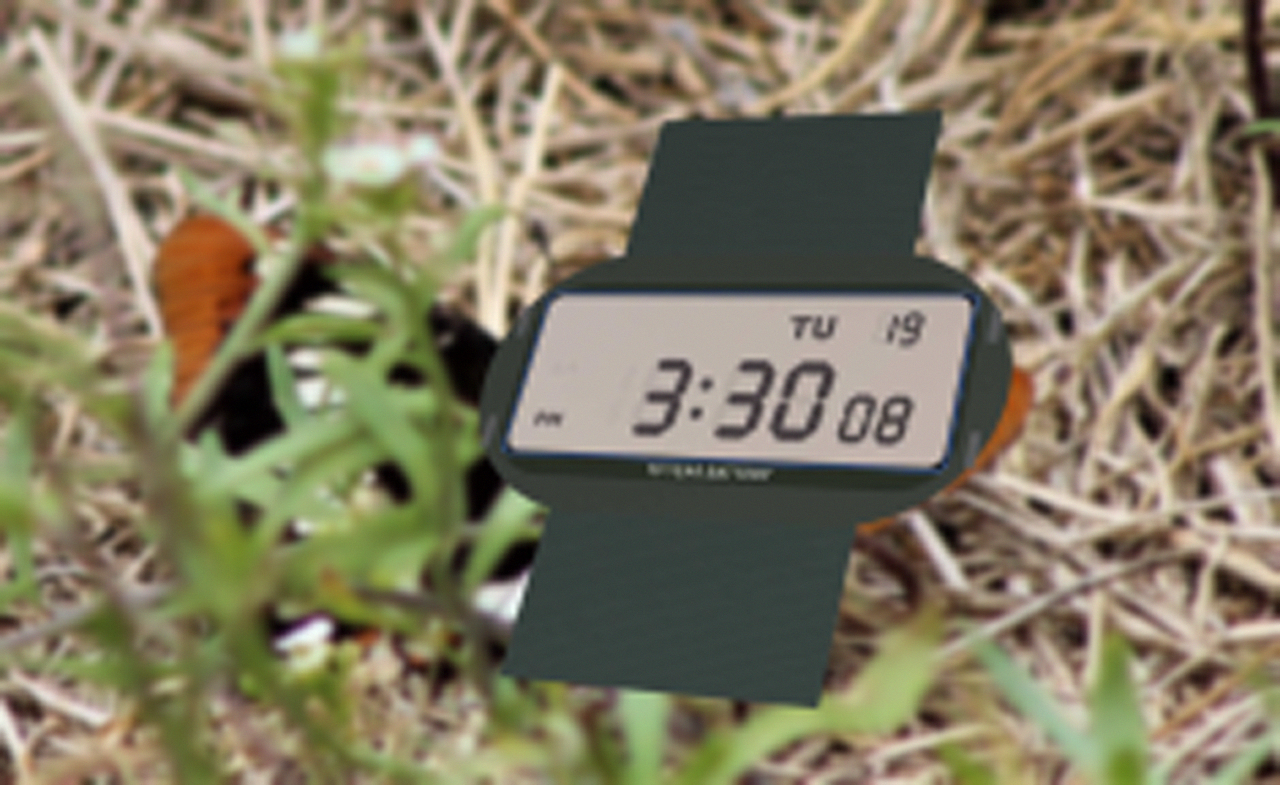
3:30:08
